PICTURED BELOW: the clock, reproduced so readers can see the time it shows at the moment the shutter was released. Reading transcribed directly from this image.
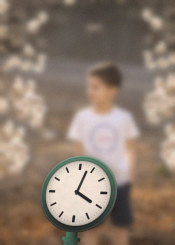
4:03
